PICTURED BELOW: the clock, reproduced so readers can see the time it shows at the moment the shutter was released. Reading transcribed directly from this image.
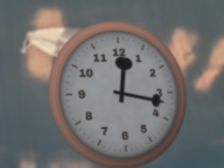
12:17
